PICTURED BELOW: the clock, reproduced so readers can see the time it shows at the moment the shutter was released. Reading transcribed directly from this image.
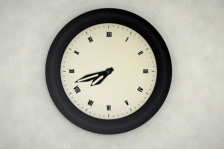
7:42
